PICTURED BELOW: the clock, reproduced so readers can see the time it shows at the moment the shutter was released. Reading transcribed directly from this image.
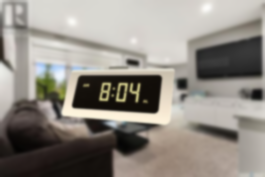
8:04
